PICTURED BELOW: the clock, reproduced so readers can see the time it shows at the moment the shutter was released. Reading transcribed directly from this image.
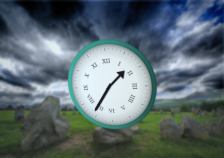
1:36
